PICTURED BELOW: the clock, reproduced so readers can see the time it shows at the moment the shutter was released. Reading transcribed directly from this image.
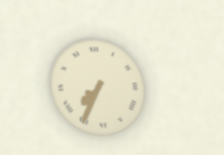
7:35
